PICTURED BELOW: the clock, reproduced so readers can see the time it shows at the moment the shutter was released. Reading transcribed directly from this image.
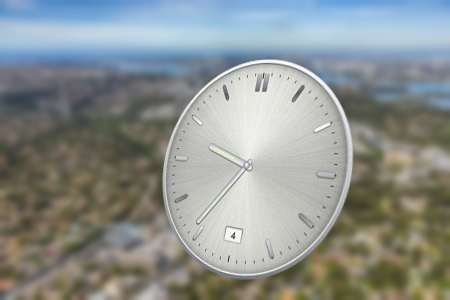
9:36
